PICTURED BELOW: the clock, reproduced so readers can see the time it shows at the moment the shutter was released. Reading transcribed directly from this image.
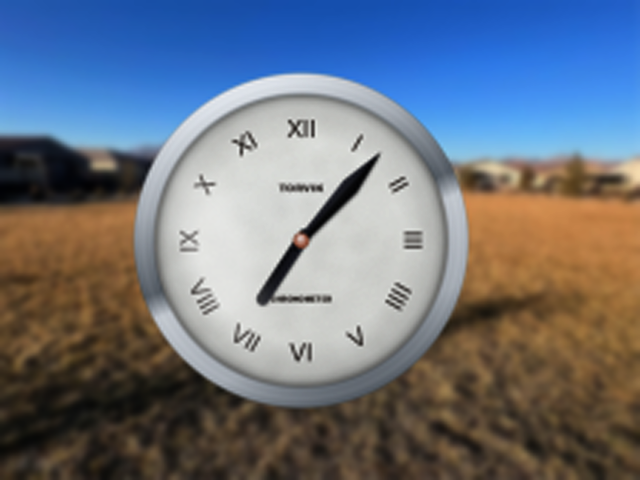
7:07
